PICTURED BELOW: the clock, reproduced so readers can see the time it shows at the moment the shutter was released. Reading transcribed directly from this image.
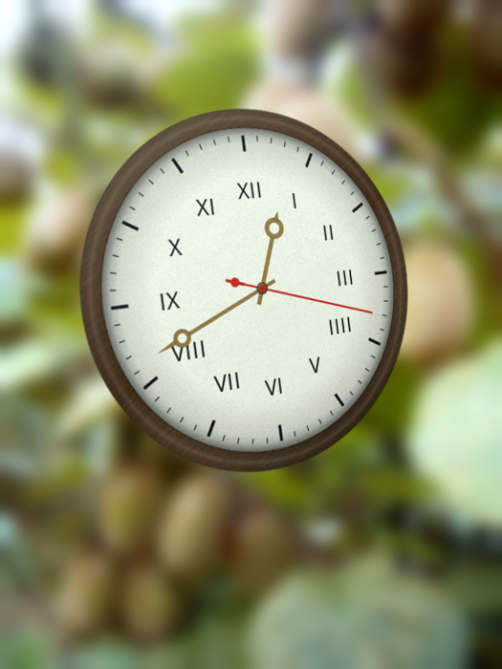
12:41:18
